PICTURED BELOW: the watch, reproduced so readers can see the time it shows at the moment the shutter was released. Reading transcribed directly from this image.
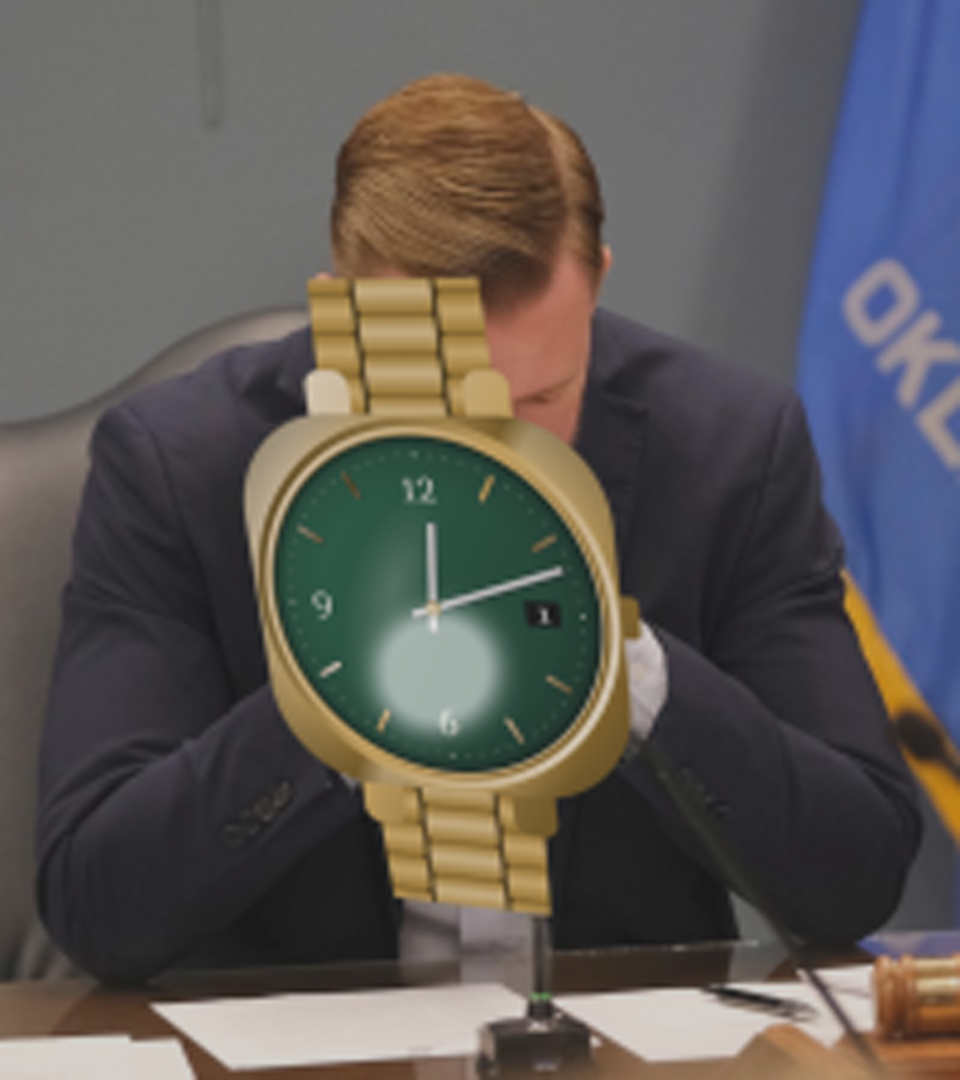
12:12
